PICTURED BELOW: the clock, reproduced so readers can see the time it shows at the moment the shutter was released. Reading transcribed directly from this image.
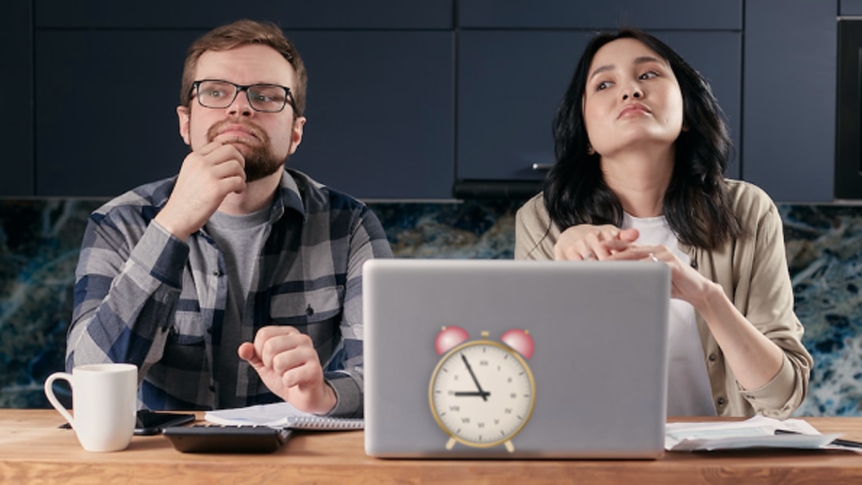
8:55
